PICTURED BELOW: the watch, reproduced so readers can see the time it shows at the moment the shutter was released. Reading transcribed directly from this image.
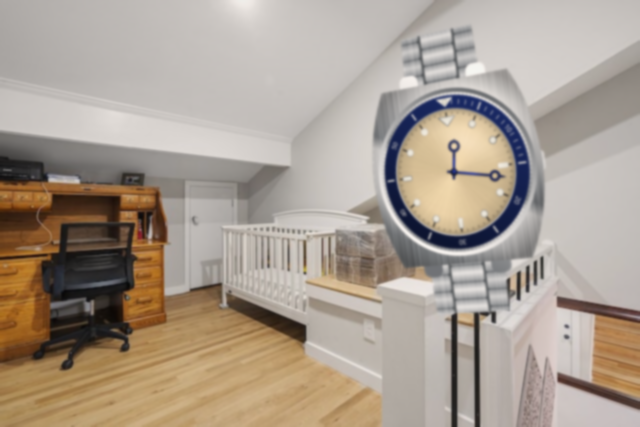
12:17
